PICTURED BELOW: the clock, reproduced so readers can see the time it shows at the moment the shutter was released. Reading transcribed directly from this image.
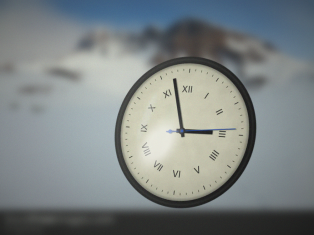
2:57:14
